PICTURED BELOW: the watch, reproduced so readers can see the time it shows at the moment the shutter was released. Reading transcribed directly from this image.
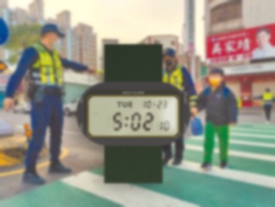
5:02
